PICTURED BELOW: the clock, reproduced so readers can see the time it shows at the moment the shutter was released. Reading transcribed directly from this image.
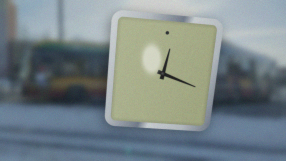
12:18
